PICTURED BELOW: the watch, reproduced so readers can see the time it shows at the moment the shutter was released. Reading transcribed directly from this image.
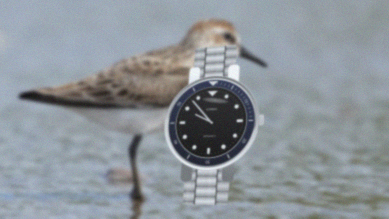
9:53
